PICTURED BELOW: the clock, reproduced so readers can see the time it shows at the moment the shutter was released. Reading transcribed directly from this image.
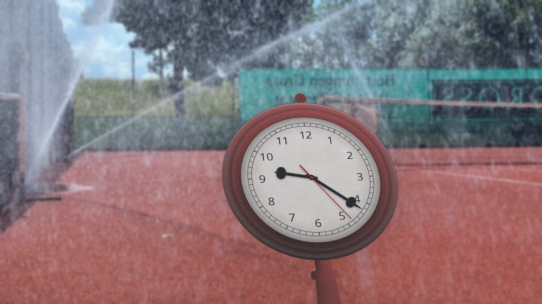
9:21:24
